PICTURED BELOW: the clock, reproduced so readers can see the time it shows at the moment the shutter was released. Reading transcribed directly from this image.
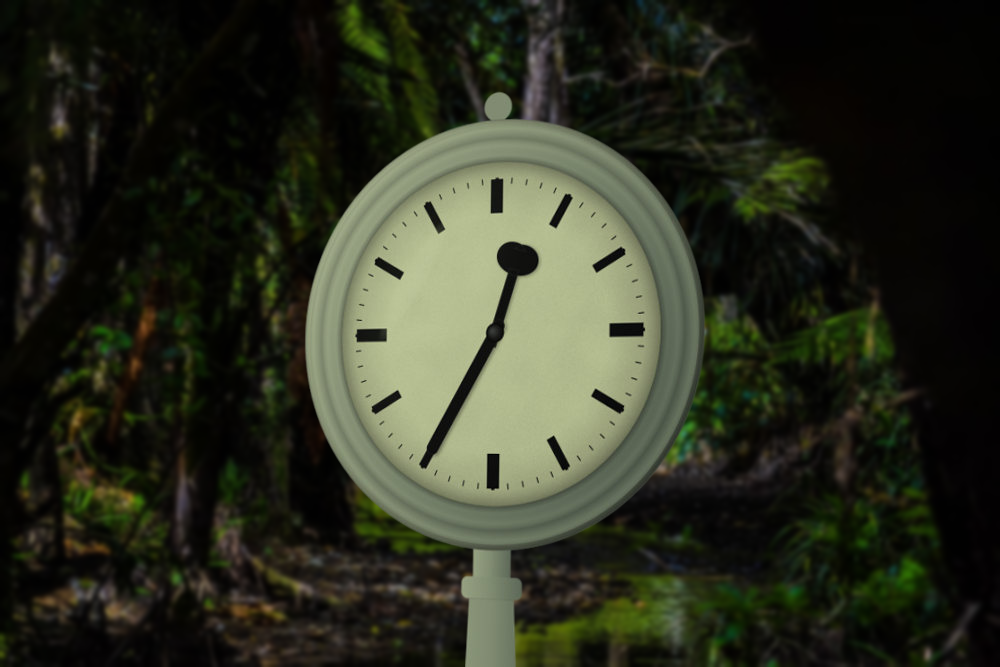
12:35
